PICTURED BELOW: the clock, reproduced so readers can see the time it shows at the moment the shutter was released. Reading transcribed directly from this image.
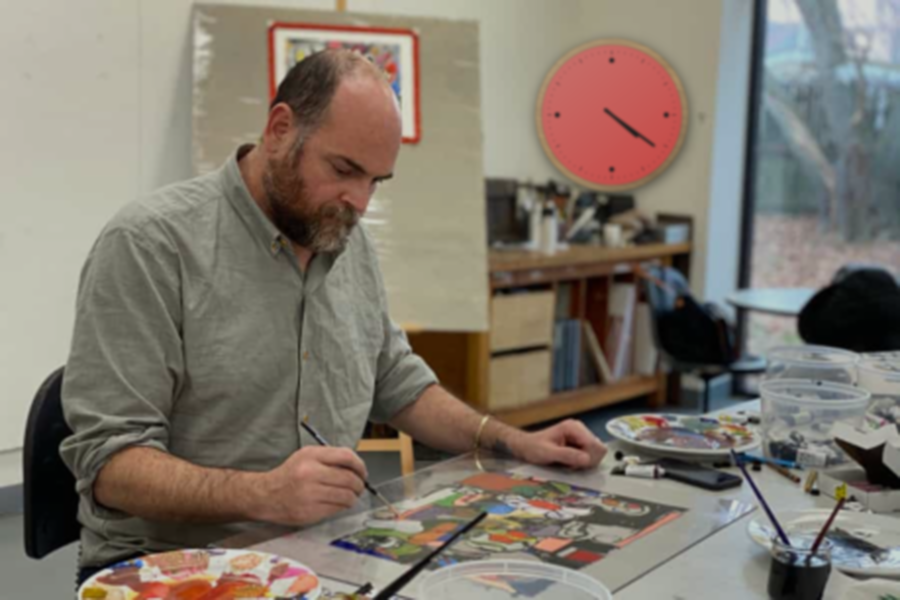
4:21
